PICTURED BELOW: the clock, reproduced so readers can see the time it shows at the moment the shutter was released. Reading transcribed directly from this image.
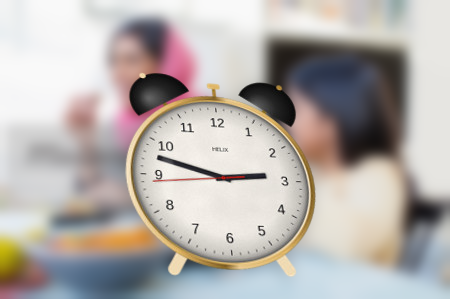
2:47:44
